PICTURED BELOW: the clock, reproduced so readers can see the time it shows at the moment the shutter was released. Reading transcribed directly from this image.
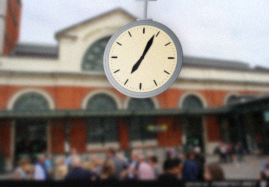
7:04
